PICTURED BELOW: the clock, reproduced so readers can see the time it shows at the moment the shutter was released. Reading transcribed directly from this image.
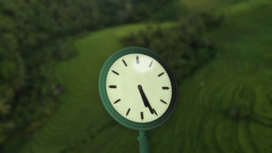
5:26
